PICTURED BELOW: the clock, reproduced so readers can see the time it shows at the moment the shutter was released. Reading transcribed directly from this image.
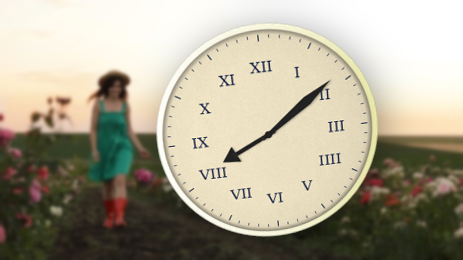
8:09
